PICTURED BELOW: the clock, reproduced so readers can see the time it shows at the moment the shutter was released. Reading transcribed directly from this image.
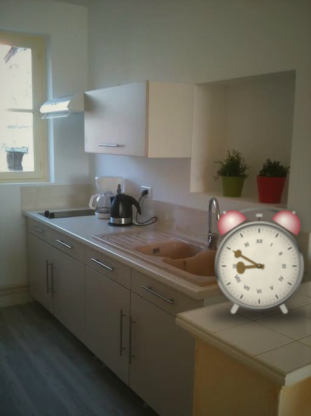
8:50
